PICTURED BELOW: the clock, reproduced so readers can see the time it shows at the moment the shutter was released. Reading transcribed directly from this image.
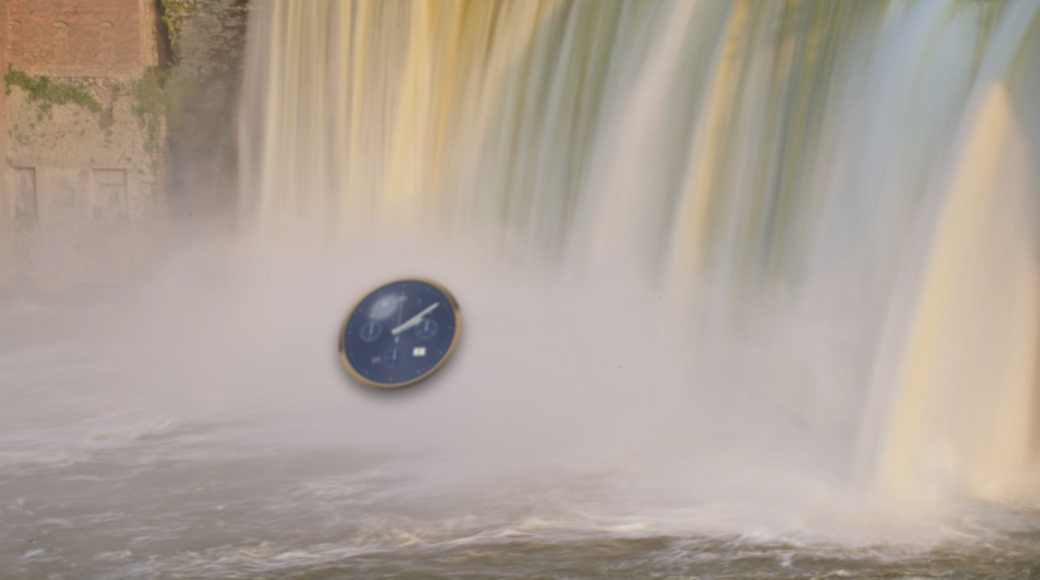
2:09
